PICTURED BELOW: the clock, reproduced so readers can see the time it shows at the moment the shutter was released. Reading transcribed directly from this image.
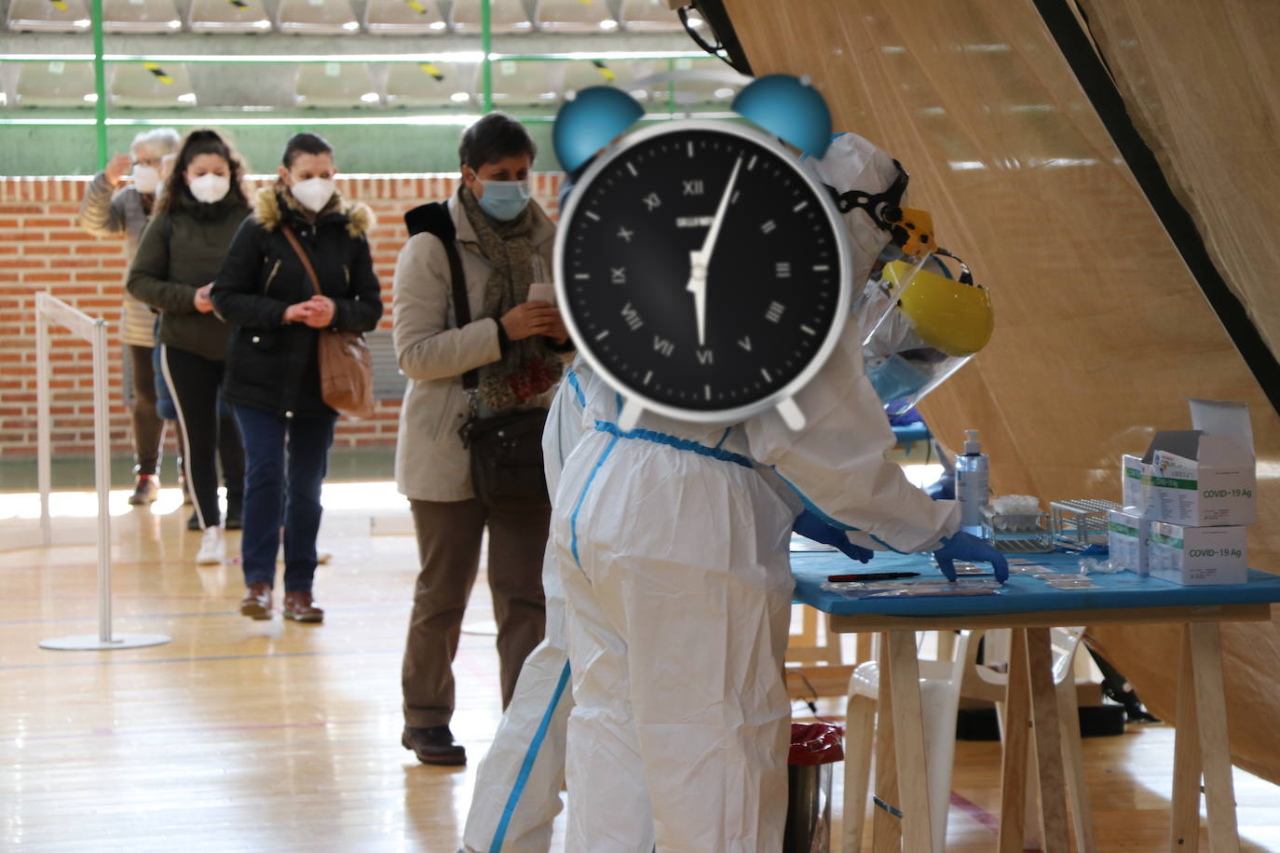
6:04
